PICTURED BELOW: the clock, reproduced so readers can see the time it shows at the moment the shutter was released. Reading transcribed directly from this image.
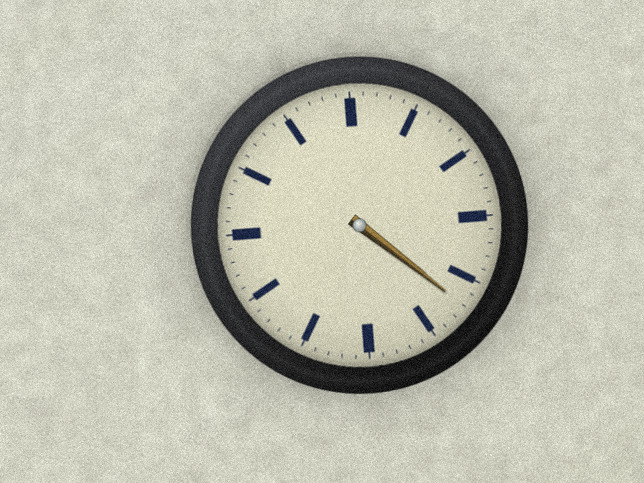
4:22
